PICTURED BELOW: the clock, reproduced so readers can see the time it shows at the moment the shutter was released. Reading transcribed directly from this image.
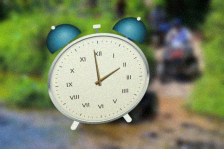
1:59
